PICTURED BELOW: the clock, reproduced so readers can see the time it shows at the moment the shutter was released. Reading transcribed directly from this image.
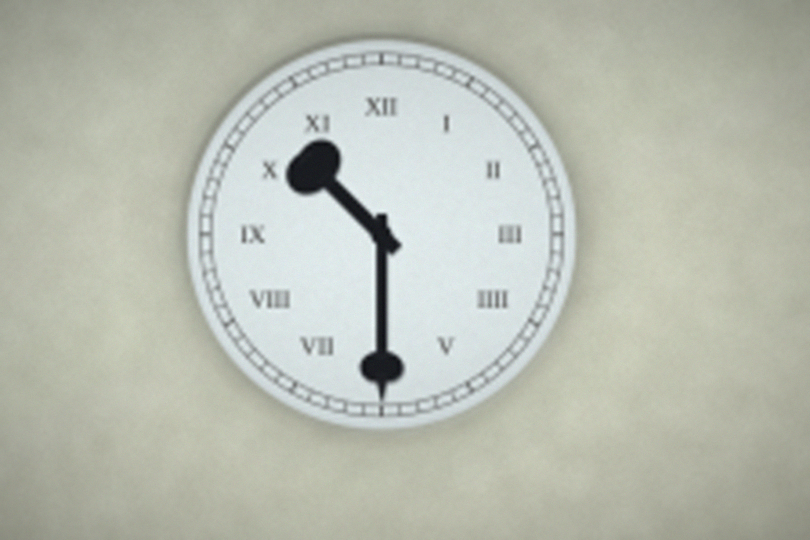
10:30
